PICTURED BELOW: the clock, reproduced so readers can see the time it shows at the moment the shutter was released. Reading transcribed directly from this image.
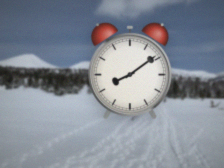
8:09
